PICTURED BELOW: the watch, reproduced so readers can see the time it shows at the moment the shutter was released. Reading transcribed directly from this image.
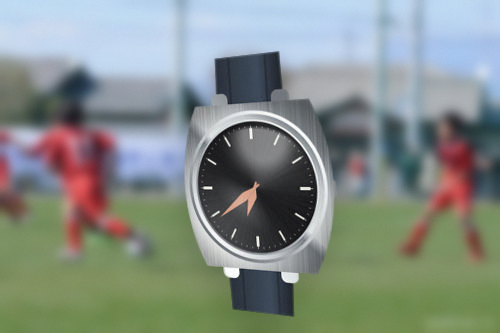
6:39
